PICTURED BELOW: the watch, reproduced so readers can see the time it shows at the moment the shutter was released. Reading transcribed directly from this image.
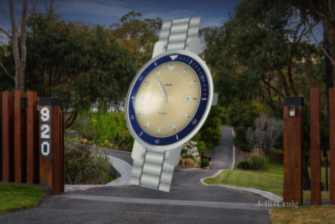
10:54
